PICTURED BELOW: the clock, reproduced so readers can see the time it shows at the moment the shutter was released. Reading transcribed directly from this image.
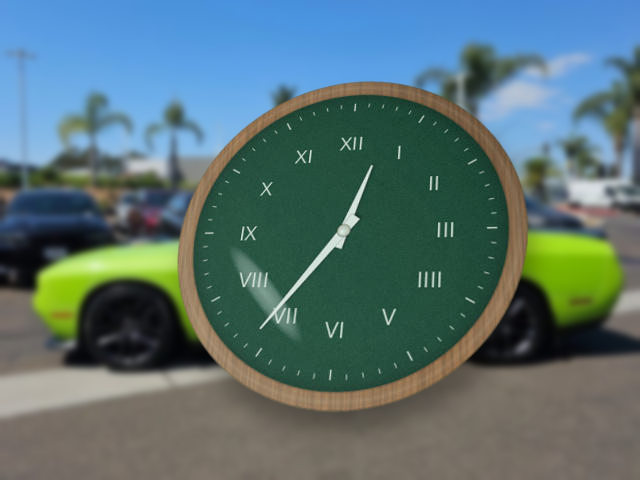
12:36
